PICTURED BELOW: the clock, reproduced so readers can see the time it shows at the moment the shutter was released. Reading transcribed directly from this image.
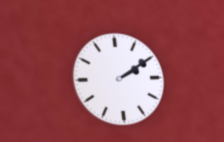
2:10
